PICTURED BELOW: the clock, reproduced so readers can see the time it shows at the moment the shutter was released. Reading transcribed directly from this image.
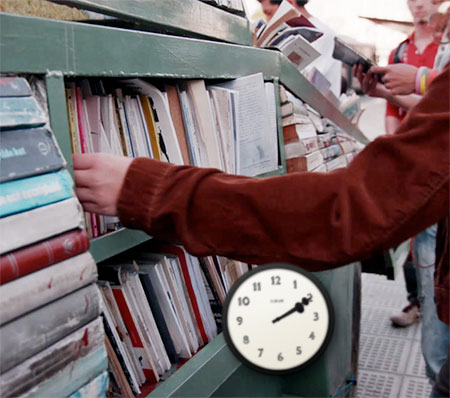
2:10
